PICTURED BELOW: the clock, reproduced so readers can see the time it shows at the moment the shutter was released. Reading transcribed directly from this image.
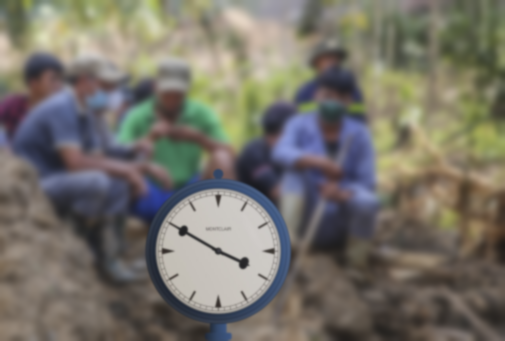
3:50
